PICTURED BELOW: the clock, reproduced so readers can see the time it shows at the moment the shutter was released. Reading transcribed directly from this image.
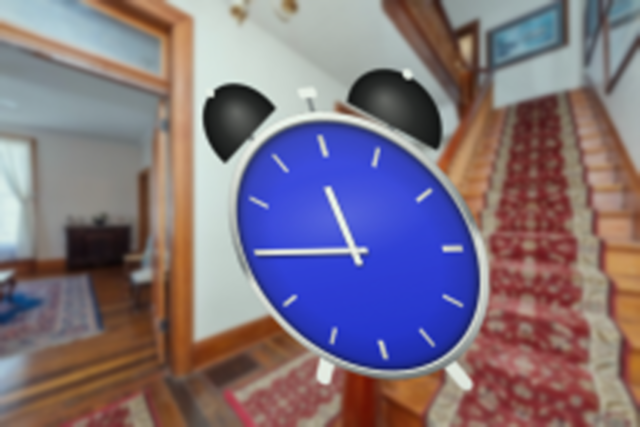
11:45
